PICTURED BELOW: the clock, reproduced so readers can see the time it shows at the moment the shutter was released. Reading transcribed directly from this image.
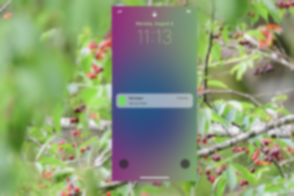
11:13
